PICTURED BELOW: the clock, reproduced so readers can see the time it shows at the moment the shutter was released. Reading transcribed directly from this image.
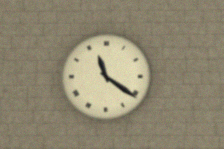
11:21
